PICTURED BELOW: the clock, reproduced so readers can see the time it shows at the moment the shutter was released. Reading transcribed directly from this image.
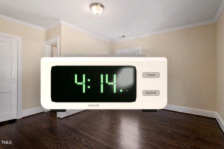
4:14
